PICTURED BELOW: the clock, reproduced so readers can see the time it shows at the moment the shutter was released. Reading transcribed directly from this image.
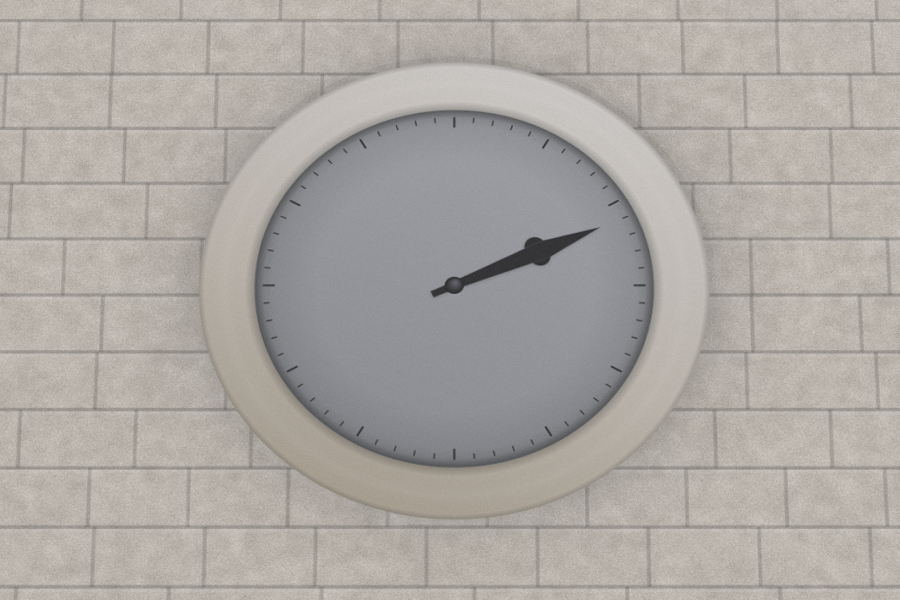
2:11
